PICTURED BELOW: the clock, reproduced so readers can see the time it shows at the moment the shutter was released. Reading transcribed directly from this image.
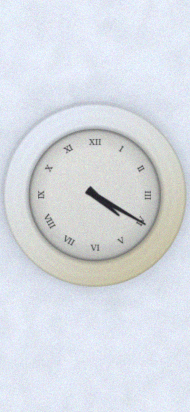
4:20
